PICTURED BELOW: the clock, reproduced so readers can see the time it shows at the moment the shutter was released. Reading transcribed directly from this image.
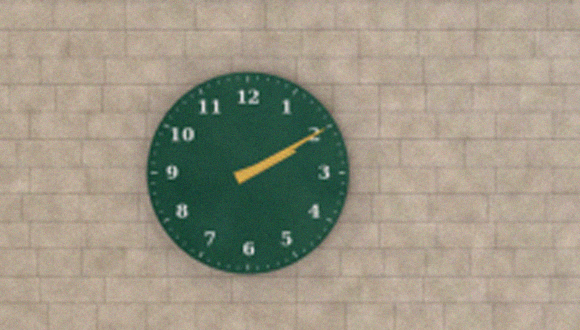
2:10
